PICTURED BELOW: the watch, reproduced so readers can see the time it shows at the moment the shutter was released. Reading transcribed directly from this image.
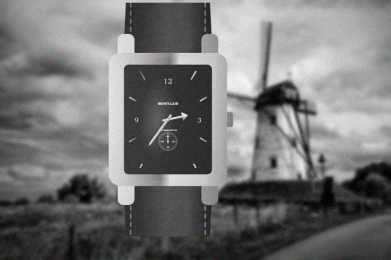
2:36
